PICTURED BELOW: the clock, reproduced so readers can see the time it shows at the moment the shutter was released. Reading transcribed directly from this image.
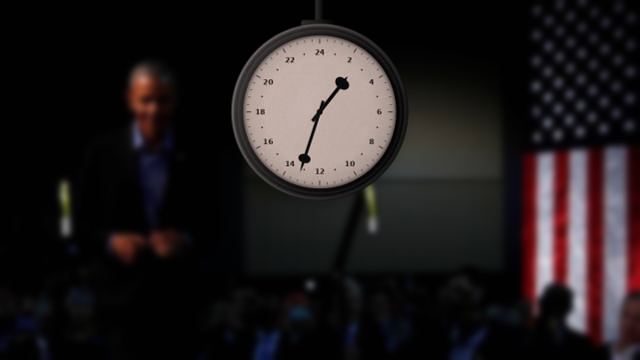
2:33
